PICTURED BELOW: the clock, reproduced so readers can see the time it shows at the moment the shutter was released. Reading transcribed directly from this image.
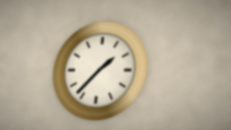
1:37
